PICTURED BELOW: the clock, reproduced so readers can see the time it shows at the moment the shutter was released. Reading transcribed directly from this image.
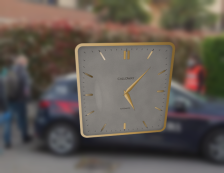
5:07
